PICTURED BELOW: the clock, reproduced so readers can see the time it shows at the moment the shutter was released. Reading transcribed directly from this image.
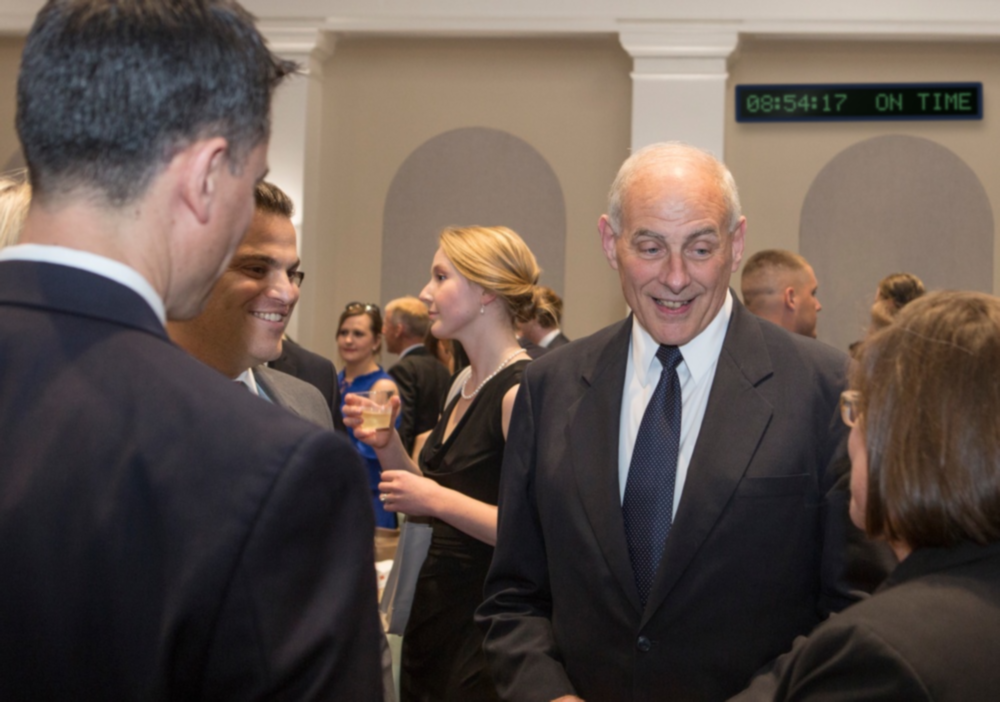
8:54:17
